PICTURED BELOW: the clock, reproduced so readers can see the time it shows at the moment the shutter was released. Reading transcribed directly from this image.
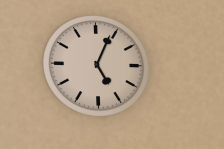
5:04
